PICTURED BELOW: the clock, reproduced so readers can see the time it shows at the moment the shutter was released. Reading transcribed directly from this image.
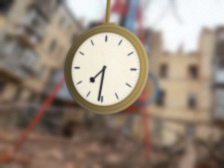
7:31
